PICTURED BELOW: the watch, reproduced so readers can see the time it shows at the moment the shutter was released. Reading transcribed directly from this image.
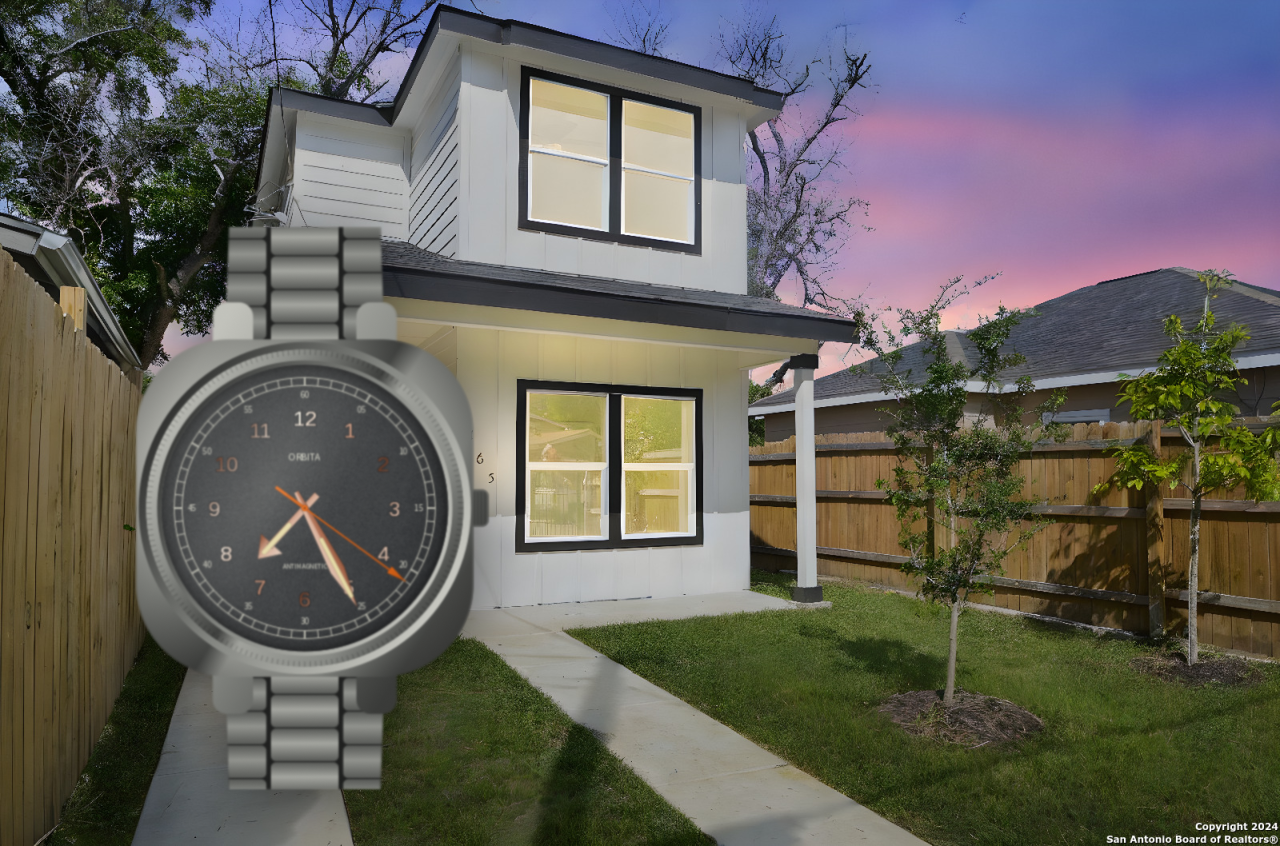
7:25:21
